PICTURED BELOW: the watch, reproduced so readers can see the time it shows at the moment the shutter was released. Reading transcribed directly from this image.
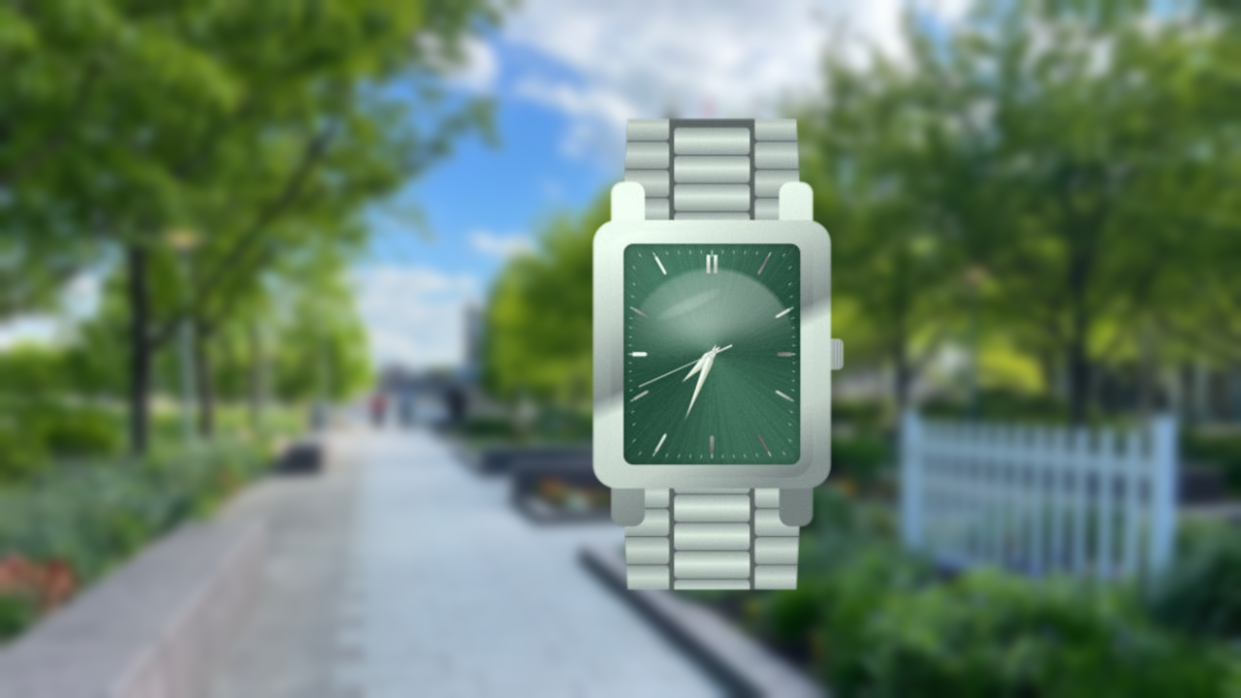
7:33:41
